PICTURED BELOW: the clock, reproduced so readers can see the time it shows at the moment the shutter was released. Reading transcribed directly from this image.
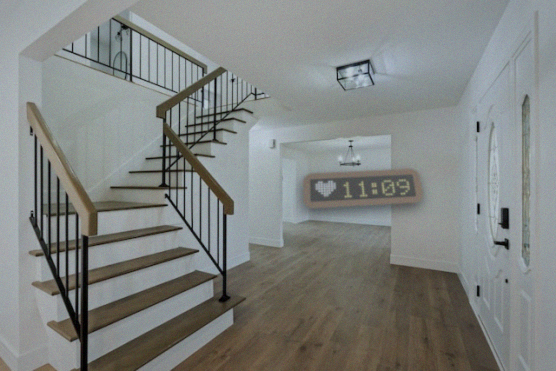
11:09
